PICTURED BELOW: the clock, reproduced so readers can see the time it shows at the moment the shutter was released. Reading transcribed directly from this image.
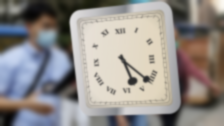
5:22
